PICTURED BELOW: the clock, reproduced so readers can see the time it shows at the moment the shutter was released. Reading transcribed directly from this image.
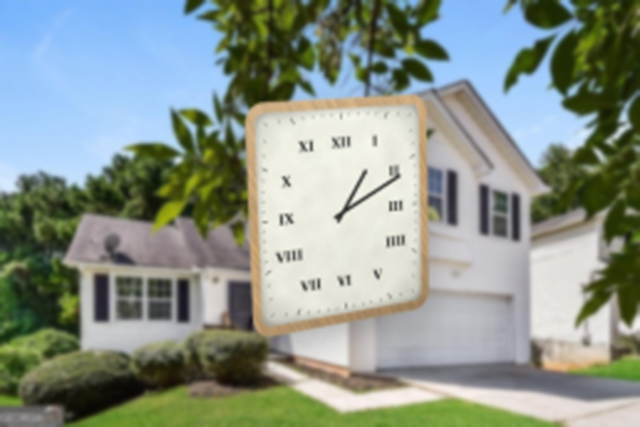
1:11
